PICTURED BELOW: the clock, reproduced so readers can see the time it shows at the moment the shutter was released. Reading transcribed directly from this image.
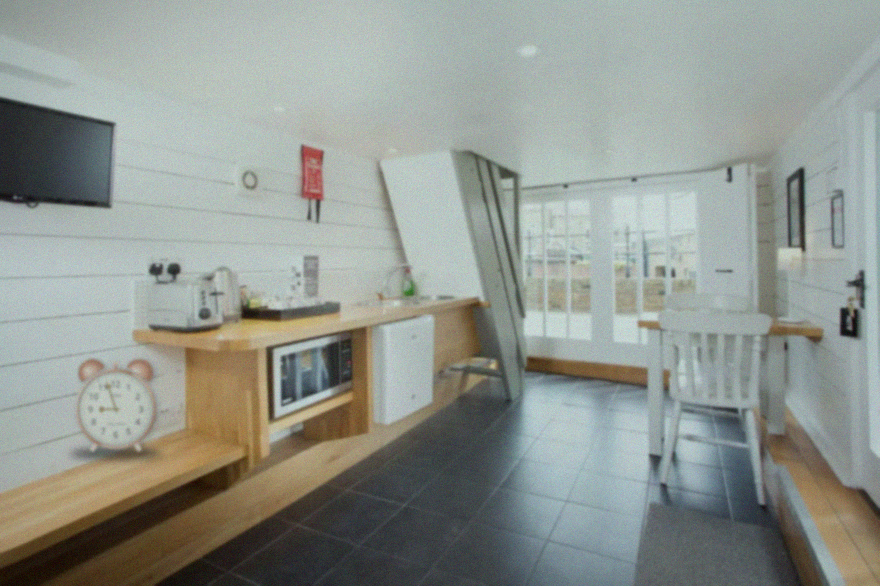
8:57
